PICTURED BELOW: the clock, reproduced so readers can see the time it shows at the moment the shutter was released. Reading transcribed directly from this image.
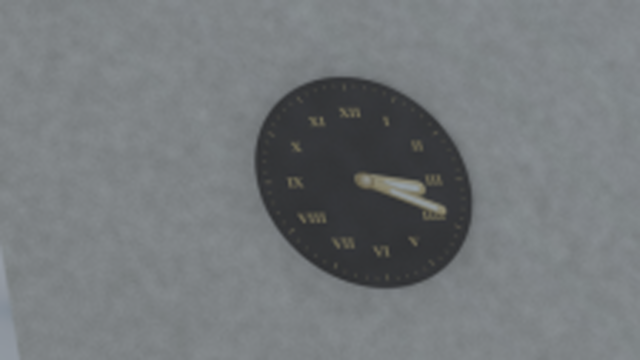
3:19
